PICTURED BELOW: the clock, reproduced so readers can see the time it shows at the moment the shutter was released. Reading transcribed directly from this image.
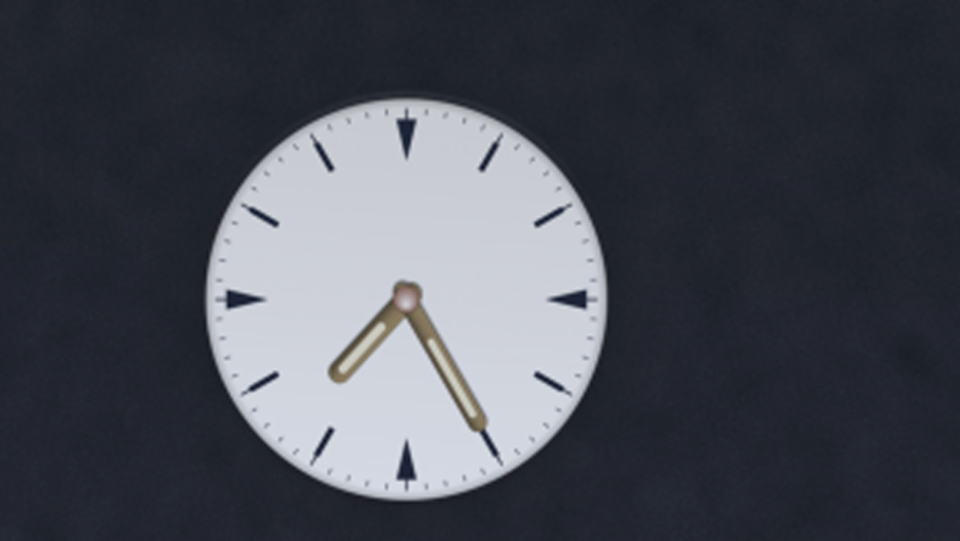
7:25
